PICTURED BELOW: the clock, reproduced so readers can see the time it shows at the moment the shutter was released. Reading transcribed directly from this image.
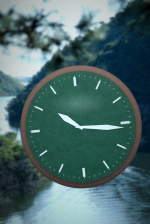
10:16
